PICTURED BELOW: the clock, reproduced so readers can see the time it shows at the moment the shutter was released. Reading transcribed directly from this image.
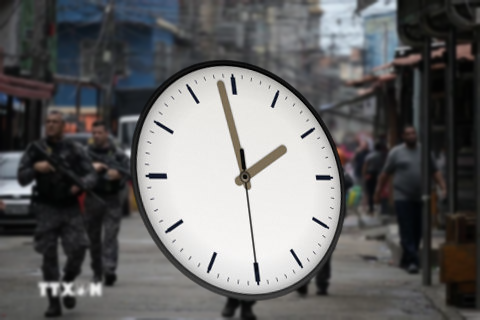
1:58:30
